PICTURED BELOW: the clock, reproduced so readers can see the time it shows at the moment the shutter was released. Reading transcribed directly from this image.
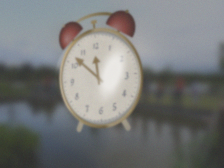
11:52
